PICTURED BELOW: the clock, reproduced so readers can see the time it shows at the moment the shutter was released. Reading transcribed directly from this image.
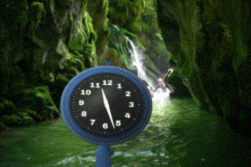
11:27
